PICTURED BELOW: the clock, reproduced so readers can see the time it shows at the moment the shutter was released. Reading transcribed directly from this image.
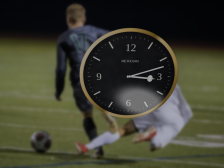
3:12
